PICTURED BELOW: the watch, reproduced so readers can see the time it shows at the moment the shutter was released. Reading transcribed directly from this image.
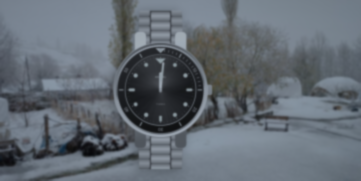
12:01
